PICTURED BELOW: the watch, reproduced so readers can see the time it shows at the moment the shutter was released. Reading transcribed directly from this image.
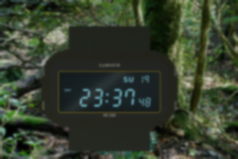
23:37
